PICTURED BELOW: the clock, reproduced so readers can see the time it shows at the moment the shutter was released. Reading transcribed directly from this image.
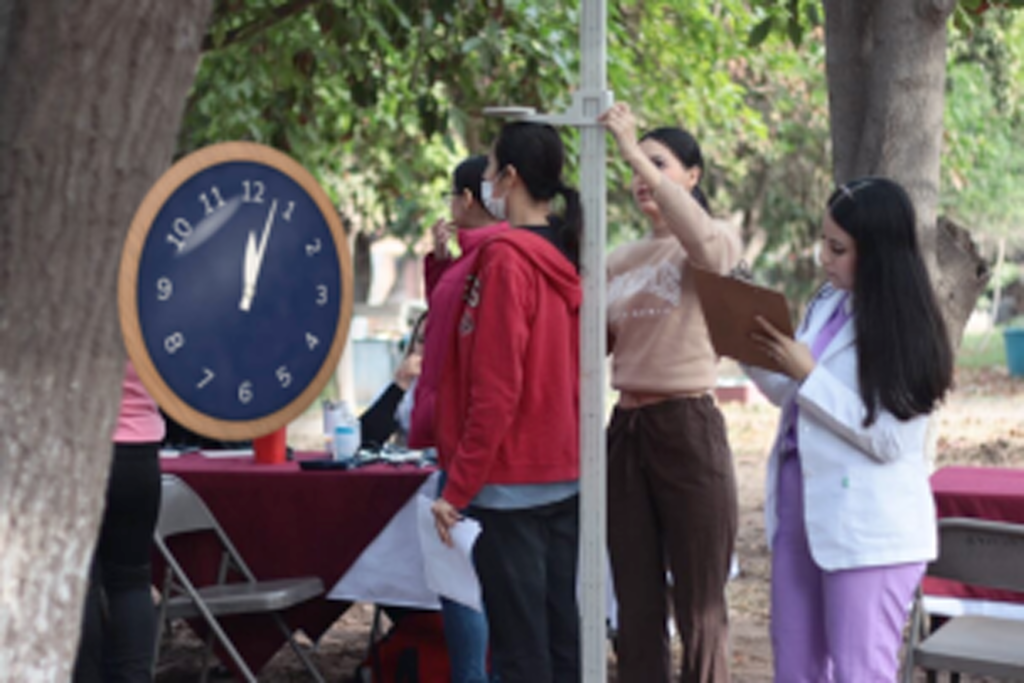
12:03
